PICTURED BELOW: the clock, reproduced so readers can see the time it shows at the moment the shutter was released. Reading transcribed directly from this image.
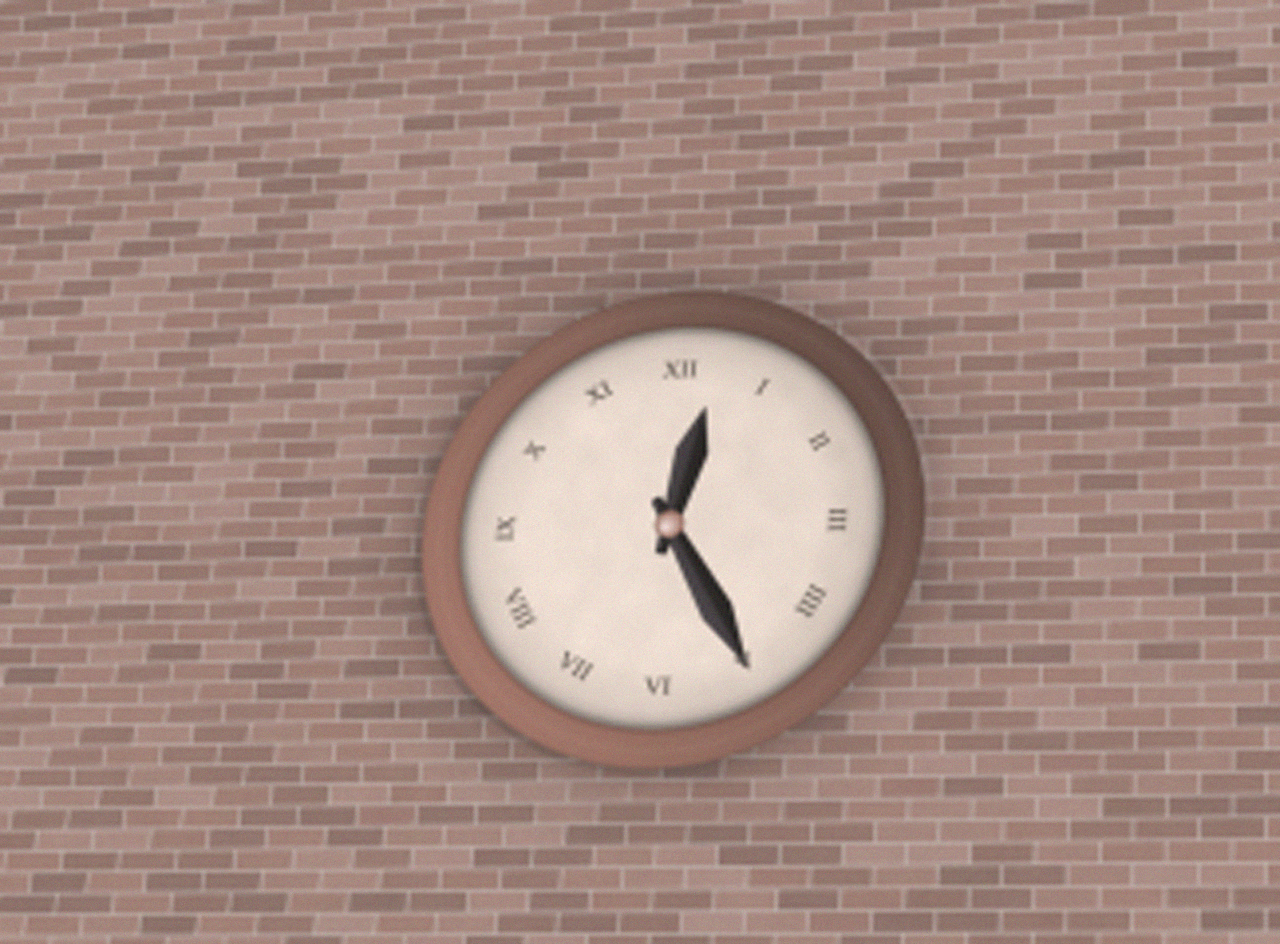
12:25
